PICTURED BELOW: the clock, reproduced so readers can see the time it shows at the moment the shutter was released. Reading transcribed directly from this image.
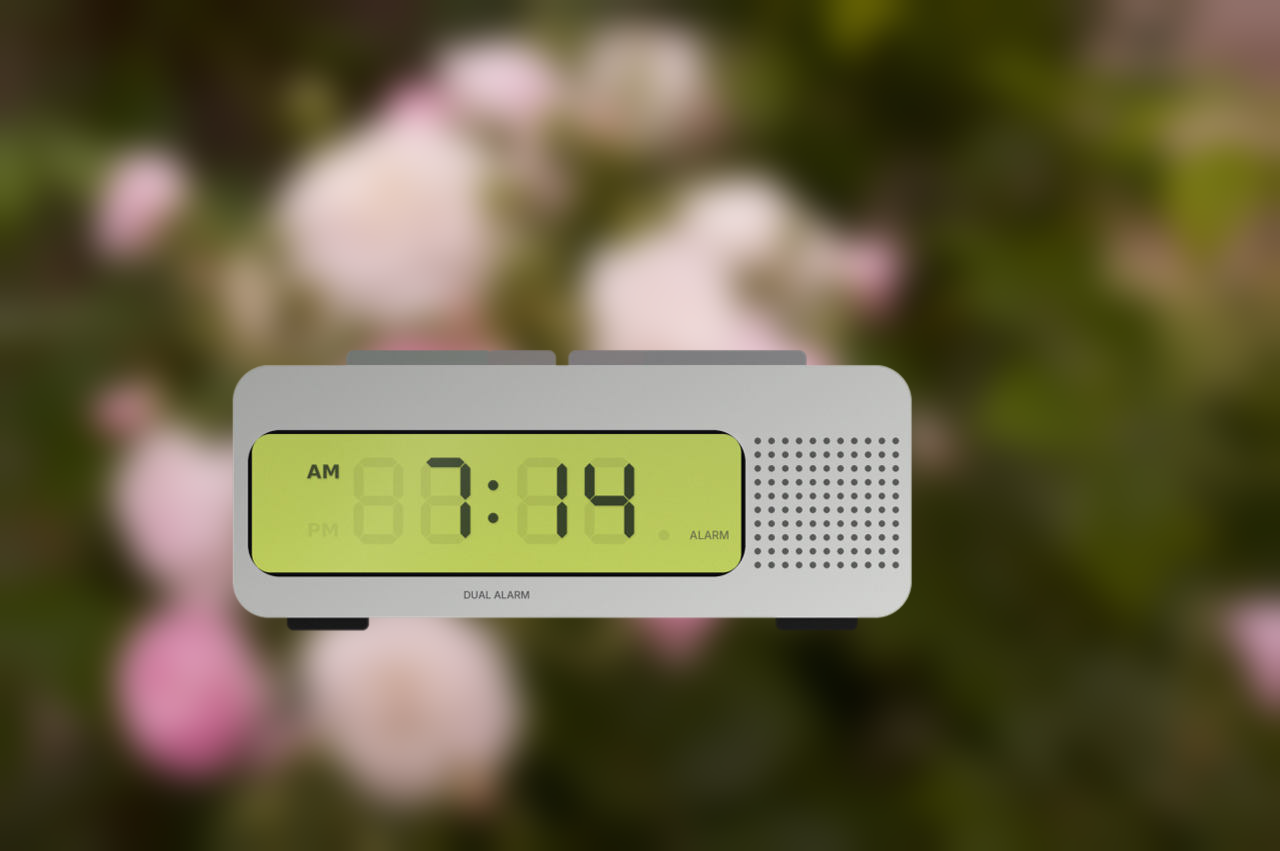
7:14
